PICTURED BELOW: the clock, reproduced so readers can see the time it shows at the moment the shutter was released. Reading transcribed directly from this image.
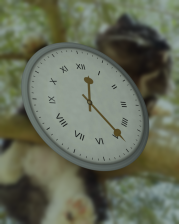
12:24
